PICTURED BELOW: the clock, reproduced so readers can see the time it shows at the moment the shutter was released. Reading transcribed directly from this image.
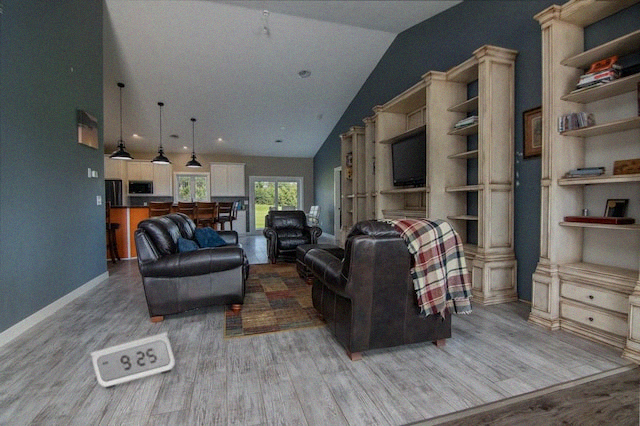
9:25
